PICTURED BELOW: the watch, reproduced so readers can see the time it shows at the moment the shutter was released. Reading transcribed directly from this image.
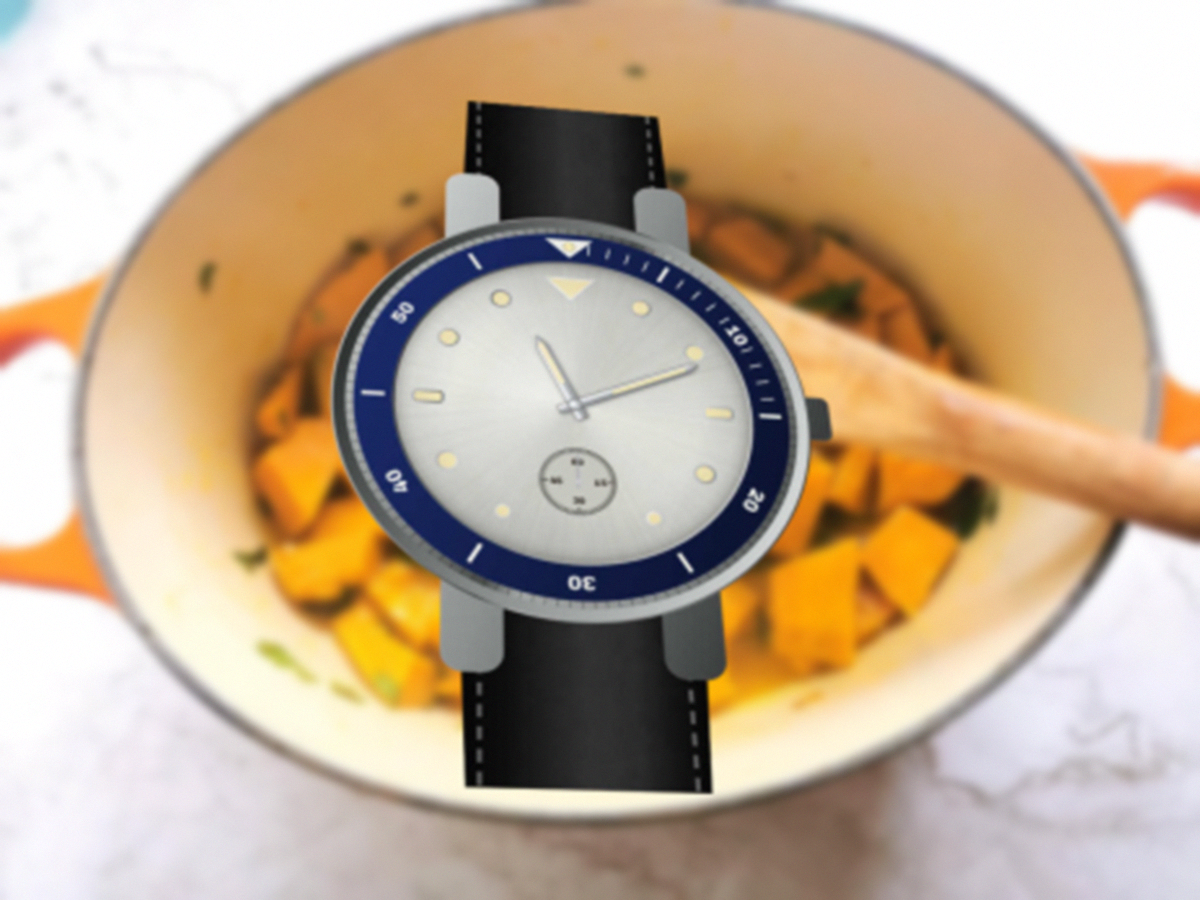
11:11
